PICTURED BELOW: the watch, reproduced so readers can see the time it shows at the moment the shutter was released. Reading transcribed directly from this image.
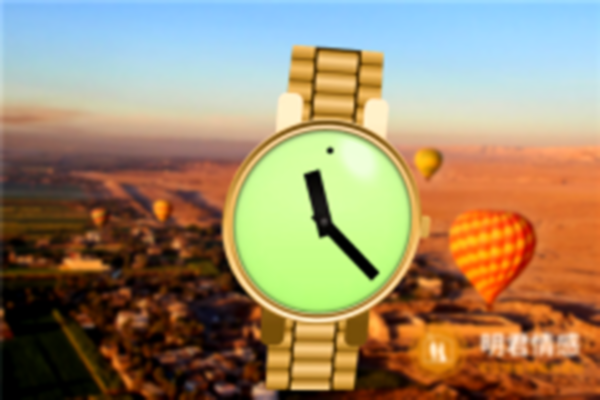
11:22
